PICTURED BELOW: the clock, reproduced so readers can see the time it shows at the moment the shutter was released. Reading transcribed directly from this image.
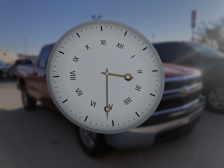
2:26
